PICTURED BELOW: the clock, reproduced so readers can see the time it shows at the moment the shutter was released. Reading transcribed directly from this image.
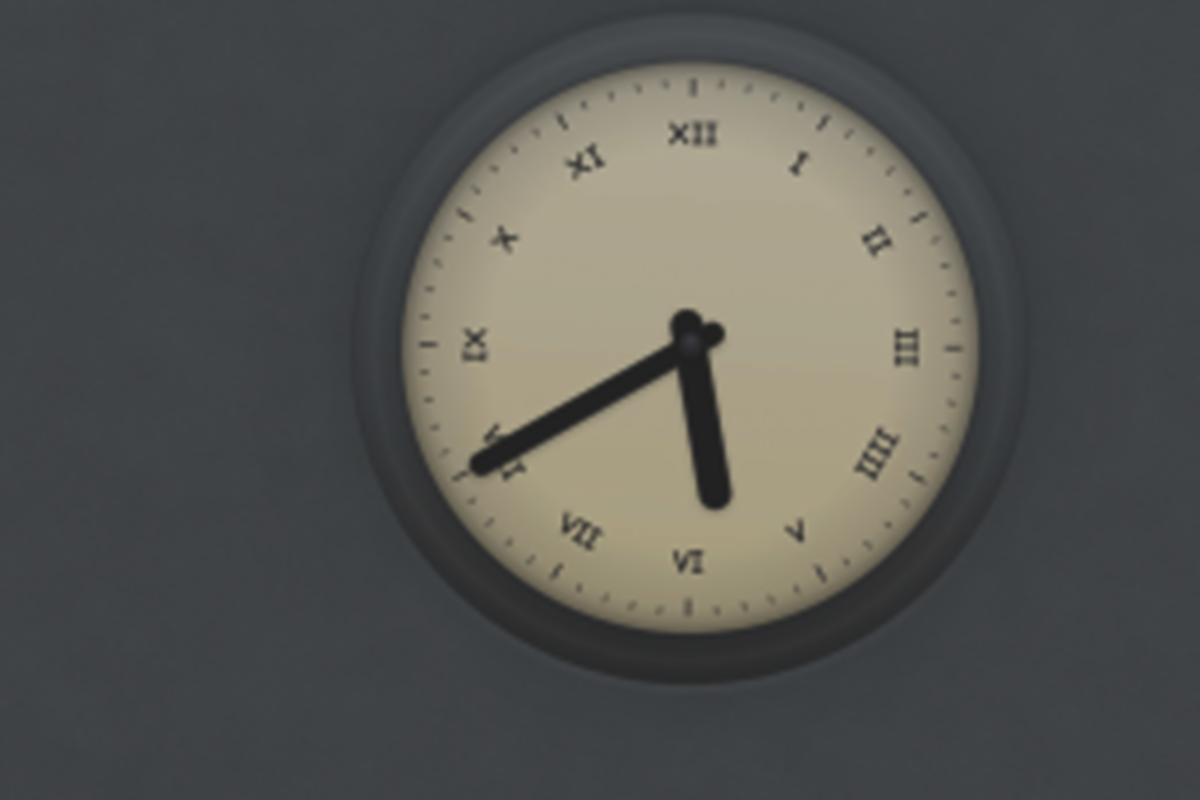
5:40
